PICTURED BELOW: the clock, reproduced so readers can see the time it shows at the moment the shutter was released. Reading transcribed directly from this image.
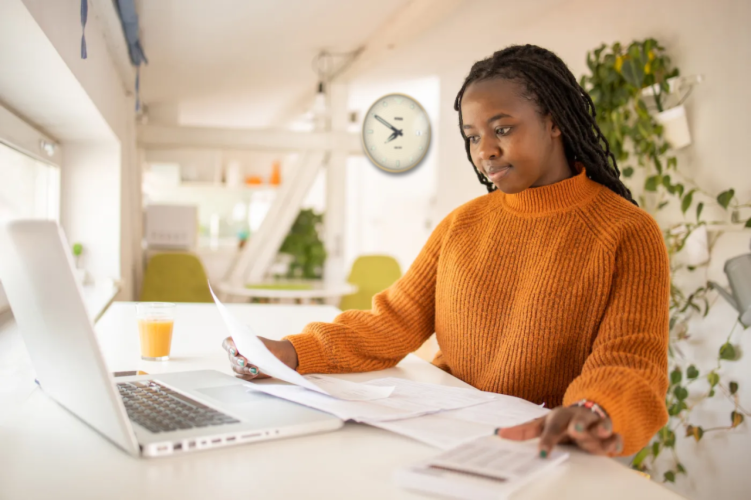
7:50
